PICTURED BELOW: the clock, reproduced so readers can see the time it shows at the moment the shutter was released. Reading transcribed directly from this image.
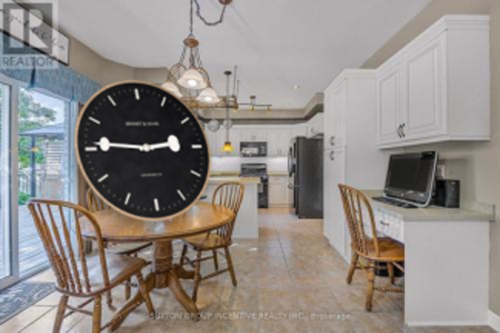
2:46
